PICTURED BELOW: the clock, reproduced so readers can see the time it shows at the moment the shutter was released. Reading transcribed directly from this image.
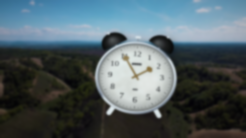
1:55
